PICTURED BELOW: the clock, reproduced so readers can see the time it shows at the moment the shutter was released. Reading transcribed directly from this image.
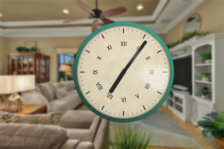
7:06
